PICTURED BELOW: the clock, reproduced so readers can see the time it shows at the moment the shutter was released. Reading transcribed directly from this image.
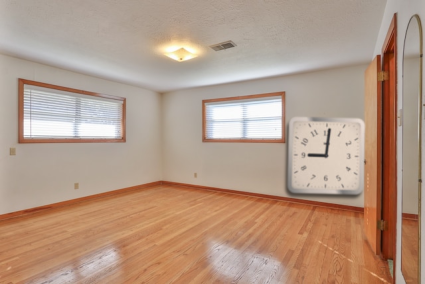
9:01
